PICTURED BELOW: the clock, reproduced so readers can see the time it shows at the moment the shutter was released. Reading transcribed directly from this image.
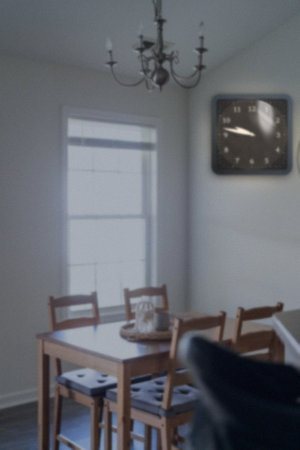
9:47
